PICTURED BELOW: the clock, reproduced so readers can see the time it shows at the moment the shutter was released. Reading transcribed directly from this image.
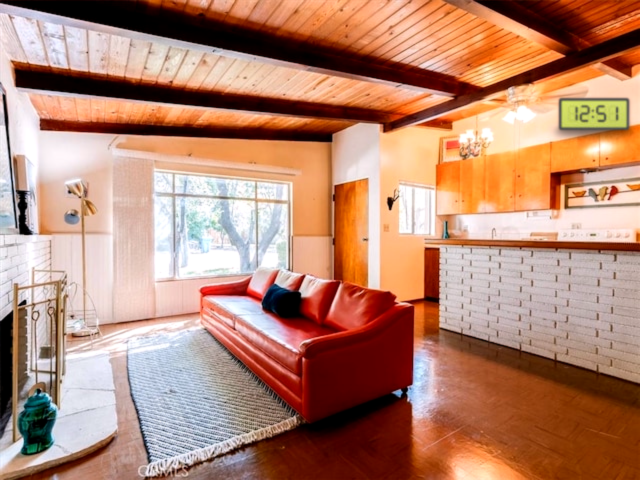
12:51
